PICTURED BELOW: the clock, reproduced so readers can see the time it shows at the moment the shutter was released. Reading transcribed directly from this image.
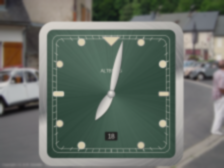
7:02
